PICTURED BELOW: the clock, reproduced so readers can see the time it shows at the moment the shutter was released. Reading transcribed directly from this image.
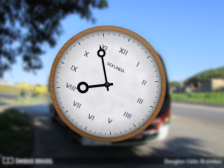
7:54
